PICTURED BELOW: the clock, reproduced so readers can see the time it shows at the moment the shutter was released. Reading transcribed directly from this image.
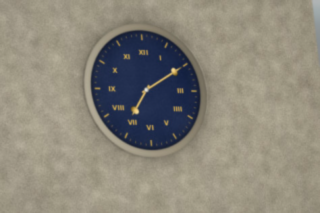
7:10
